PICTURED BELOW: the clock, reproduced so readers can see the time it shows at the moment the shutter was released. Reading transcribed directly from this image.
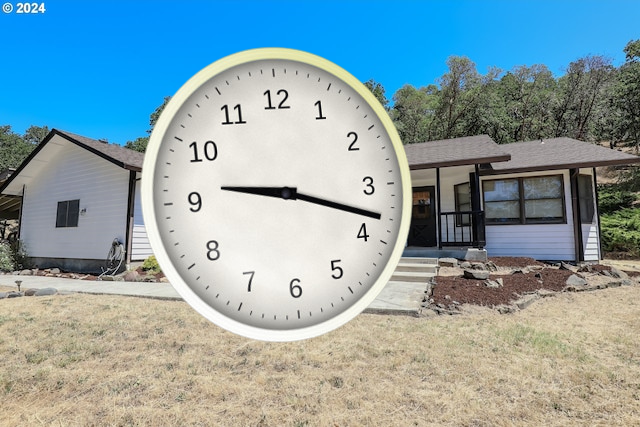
9:18
